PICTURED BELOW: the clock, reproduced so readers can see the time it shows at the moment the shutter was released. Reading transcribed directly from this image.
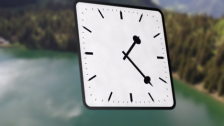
1:23
